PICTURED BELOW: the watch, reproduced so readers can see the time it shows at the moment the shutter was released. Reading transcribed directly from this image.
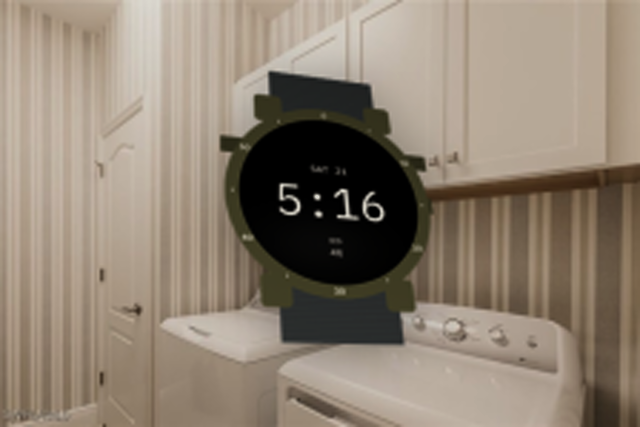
5:16
